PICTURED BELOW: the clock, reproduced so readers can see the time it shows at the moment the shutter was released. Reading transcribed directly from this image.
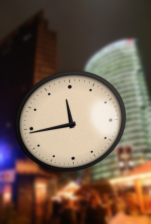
11:44
